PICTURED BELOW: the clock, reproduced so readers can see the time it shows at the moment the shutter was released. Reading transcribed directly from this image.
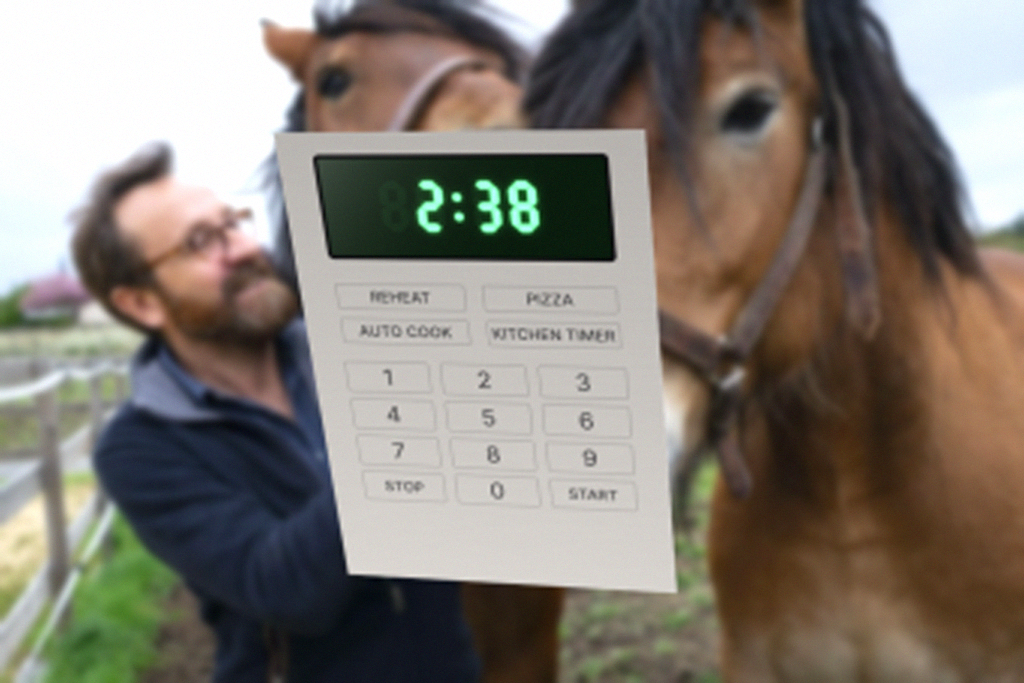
2:38
